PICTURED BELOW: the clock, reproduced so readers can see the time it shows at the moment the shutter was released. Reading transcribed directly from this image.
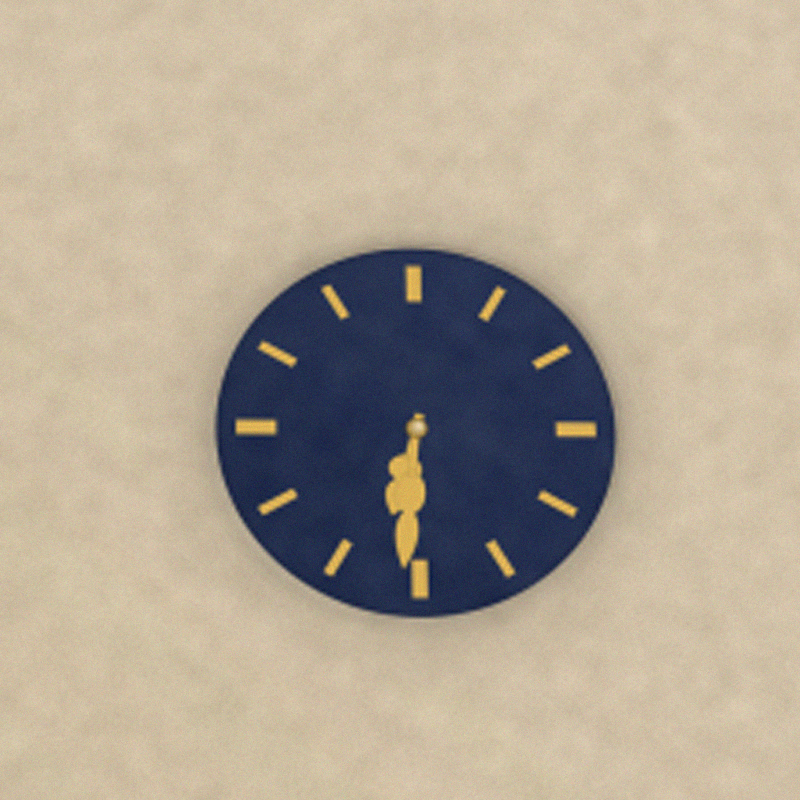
6:31
